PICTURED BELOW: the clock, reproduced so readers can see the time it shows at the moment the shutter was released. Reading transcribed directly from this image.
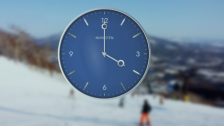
4:00
